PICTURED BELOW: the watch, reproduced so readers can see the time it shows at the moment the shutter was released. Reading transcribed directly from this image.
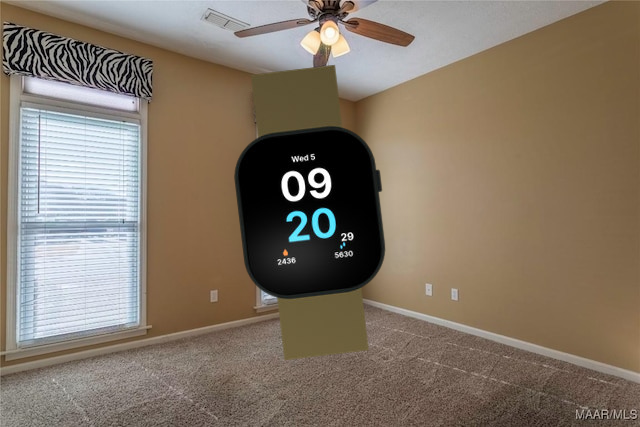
9:20:29
